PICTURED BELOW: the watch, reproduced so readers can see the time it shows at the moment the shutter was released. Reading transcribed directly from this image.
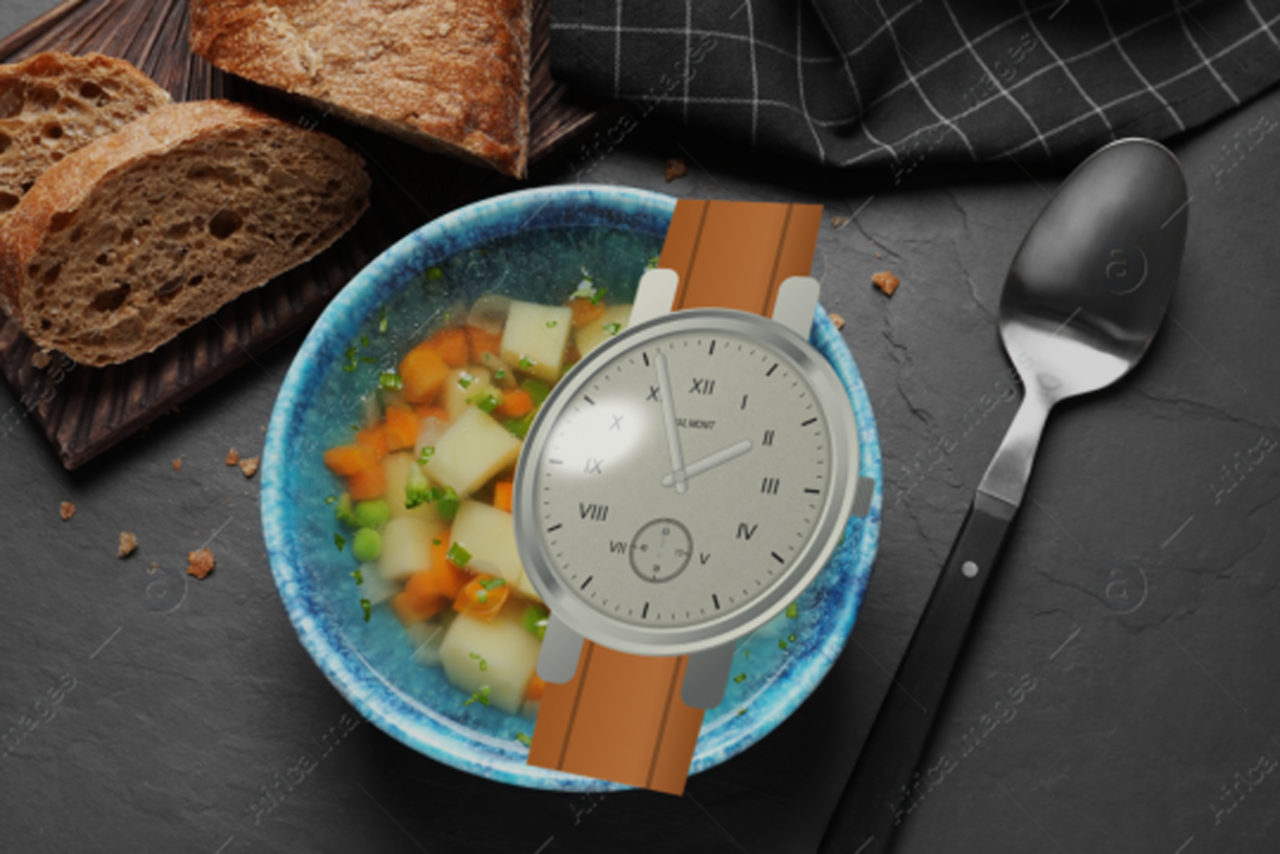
1:56
